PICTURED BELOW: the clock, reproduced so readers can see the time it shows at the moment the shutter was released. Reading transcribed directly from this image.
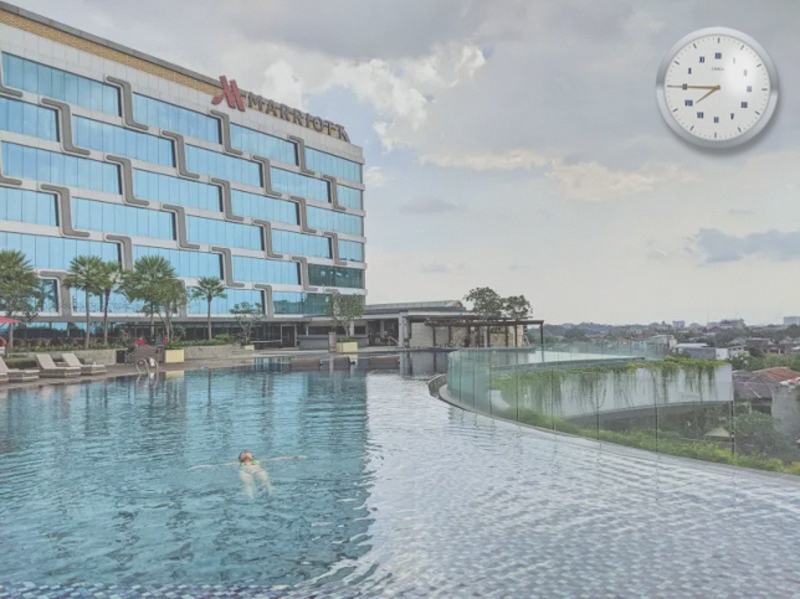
7:45
